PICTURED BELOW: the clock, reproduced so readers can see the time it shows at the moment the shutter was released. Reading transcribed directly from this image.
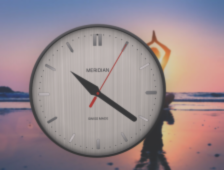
10:21:05
